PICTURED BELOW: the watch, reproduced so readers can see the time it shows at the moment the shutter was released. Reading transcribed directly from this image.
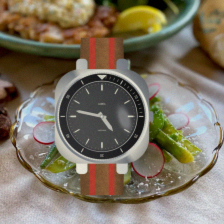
4:47
